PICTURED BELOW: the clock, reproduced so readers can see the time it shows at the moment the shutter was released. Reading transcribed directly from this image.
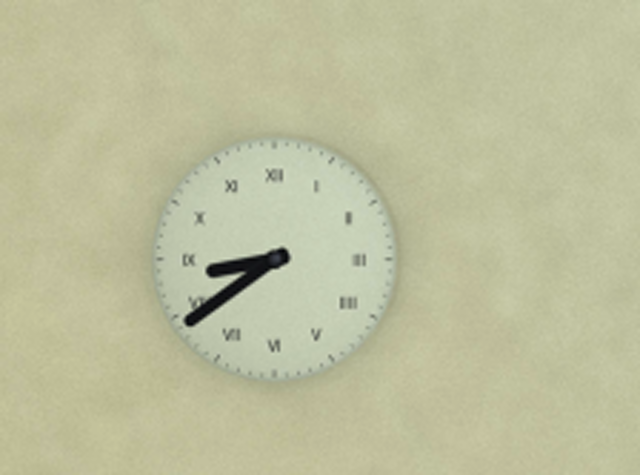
8:39
